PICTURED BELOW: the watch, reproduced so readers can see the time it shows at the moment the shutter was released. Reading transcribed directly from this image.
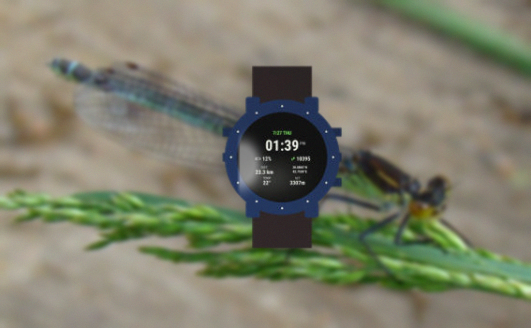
1:39
